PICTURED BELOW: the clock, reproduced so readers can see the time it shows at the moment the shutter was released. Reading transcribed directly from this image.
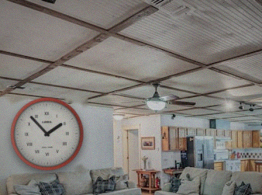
1:53
